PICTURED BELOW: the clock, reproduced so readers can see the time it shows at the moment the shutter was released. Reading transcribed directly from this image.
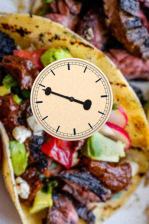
3:49
